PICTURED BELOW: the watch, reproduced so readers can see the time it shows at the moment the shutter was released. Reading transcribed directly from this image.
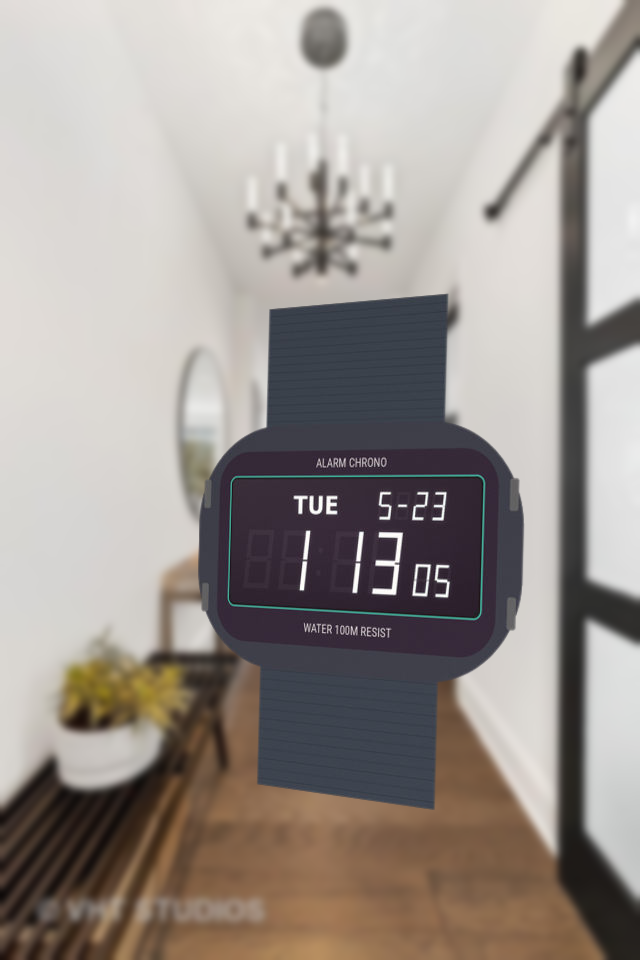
1:13:05
